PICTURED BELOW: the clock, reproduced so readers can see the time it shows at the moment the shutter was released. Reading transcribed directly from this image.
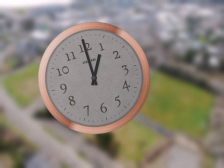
1:00
